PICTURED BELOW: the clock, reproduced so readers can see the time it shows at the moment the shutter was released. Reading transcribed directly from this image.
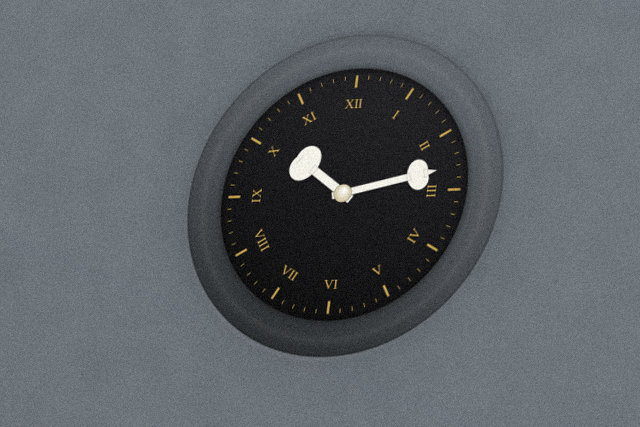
10:13
